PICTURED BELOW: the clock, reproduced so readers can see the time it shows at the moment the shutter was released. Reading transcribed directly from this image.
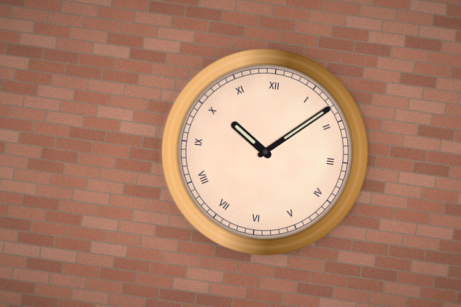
10:08
